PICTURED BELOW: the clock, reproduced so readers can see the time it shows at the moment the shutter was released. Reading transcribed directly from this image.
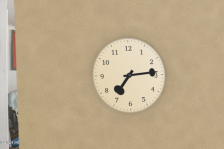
7:14
